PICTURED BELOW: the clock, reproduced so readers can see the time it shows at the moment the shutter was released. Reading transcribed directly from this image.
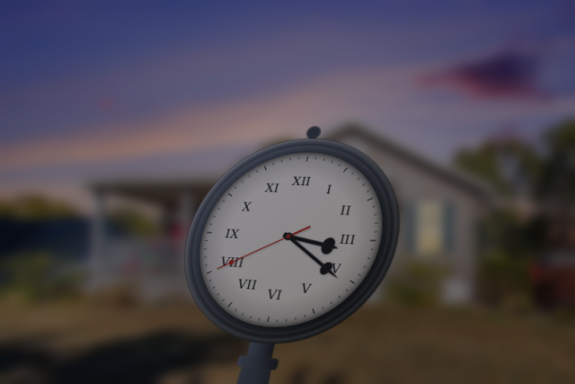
3:20:40
